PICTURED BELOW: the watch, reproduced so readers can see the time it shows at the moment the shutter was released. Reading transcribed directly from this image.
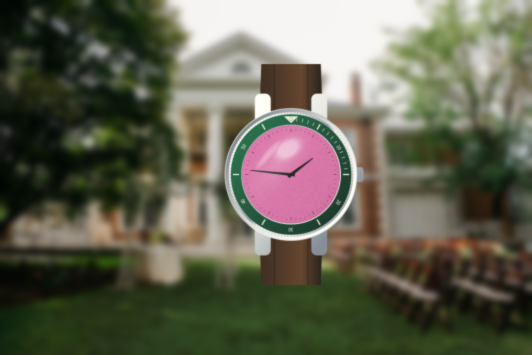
1:46
